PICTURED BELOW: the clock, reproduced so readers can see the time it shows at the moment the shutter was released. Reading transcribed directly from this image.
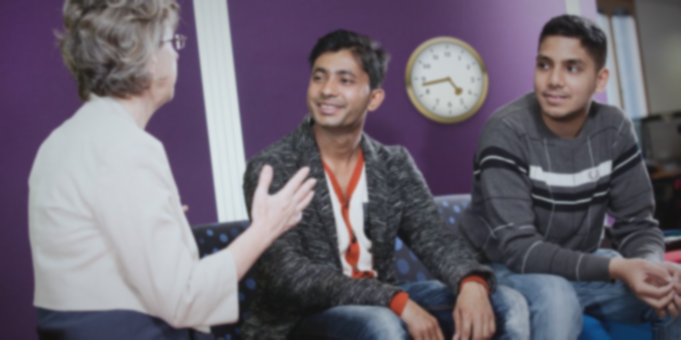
4:43
